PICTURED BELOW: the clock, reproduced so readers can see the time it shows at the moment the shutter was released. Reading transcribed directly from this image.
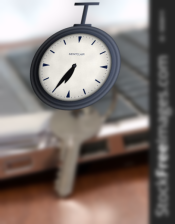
6:35
